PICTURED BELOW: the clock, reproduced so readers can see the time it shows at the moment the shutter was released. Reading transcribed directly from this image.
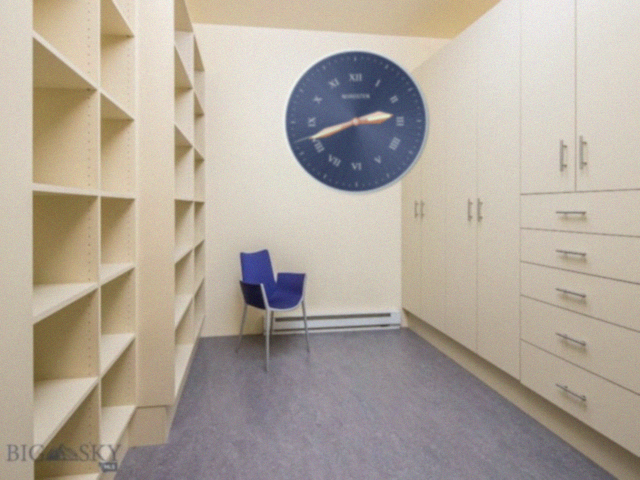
2:41:42
